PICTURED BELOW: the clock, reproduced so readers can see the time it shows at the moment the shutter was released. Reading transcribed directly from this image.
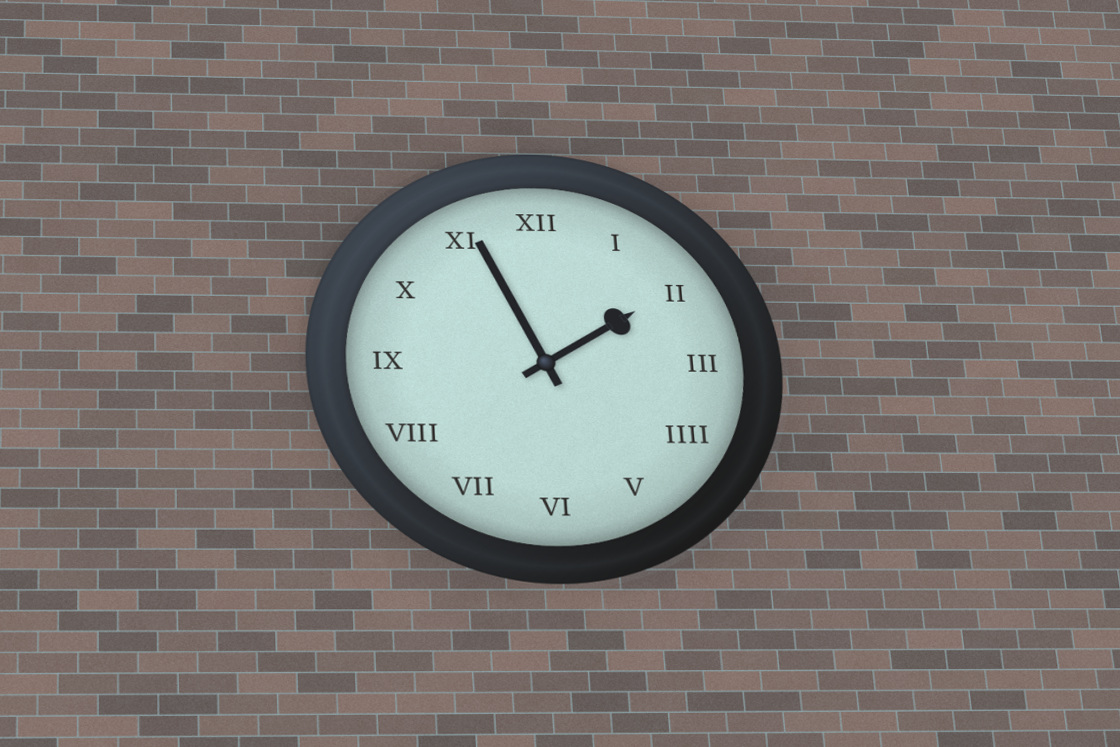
1:56
